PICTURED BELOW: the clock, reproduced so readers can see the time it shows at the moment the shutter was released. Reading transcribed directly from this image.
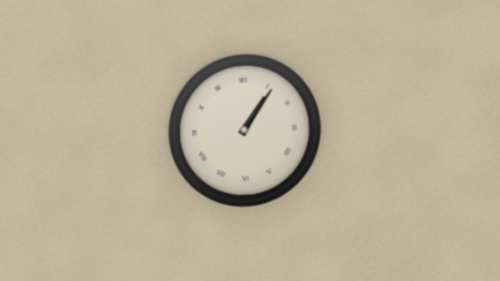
1:06
